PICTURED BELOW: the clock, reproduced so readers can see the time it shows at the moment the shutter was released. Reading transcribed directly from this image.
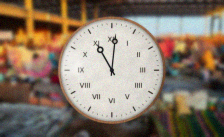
11:01
